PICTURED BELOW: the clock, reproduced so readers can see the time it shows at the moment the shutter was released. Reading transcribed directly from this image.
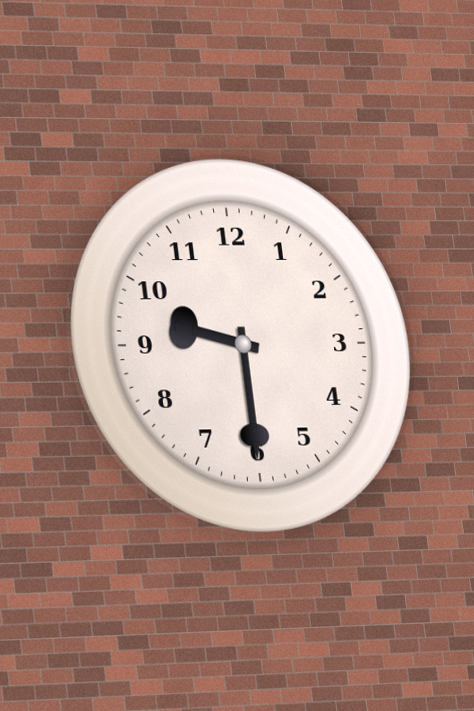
9:30
